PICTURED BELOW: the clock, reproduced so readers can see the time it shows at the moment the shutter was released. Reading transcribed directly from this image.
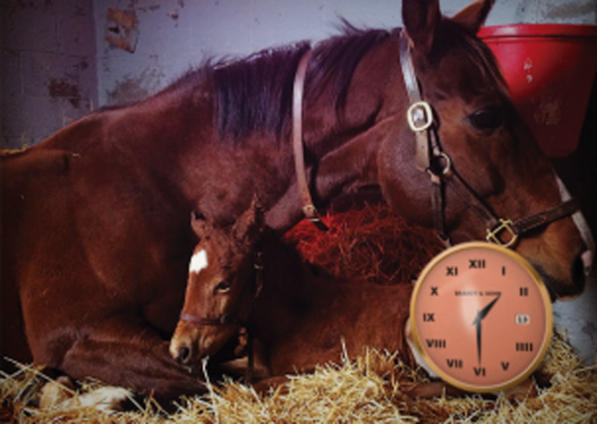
1:30
